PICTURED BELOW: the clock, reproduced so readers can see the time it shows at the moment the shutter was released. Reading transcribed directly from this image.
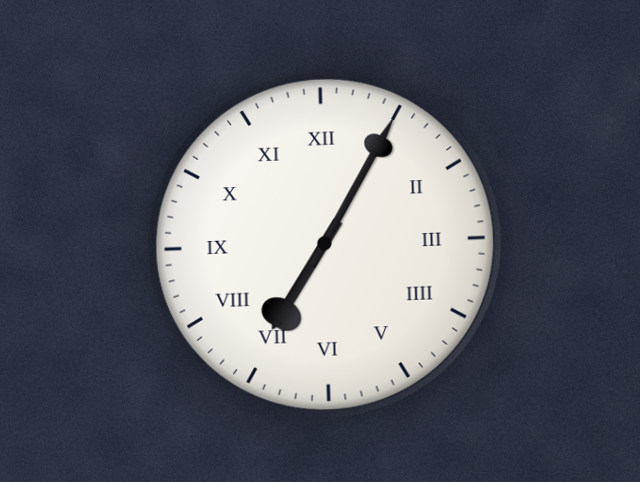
7:05
